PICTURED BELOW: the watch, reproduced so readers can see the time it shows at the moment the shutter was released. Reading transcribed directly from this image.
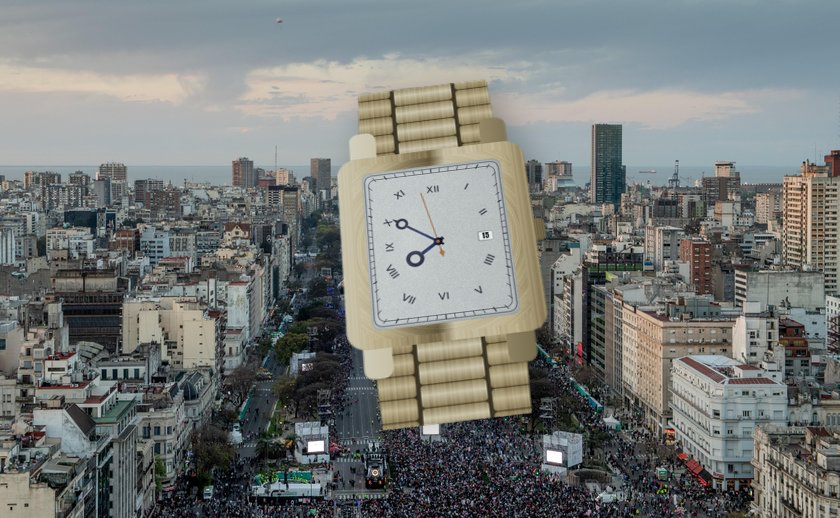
7:50:58
